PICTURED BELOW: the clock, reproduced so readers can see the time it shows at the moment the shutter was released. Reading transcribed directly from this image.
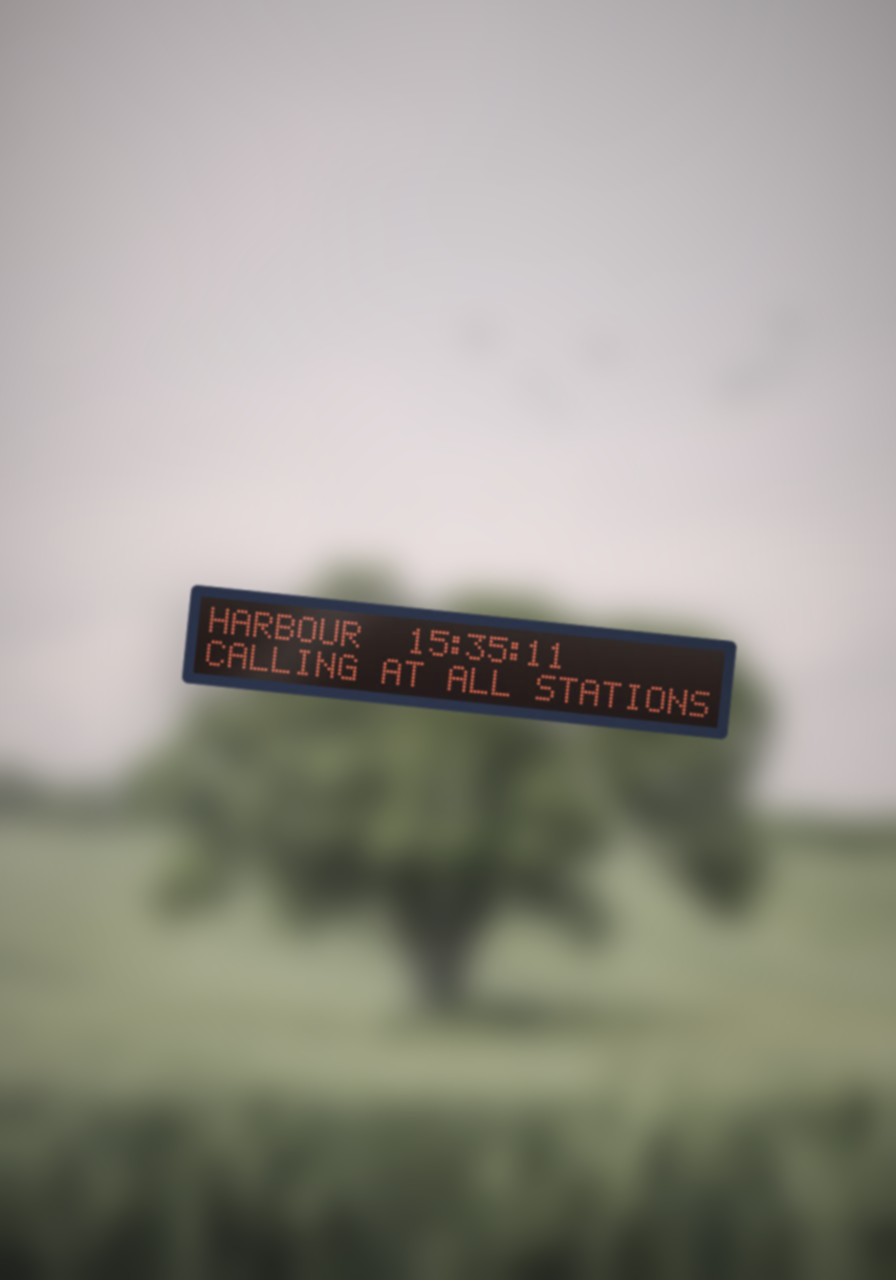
15:35:11
